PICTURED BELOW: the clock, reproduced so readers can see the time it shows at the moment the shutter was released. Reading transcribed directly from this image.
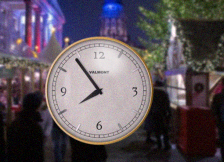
7:54
